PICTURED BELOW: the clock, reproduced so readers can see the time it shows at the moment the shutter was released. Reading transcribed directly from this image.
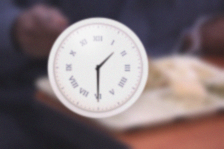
1:30
